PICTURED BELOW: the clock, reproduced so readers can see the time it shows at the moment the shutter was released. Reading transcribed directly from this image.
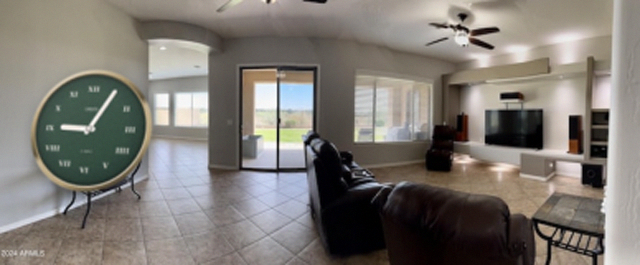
9:05
